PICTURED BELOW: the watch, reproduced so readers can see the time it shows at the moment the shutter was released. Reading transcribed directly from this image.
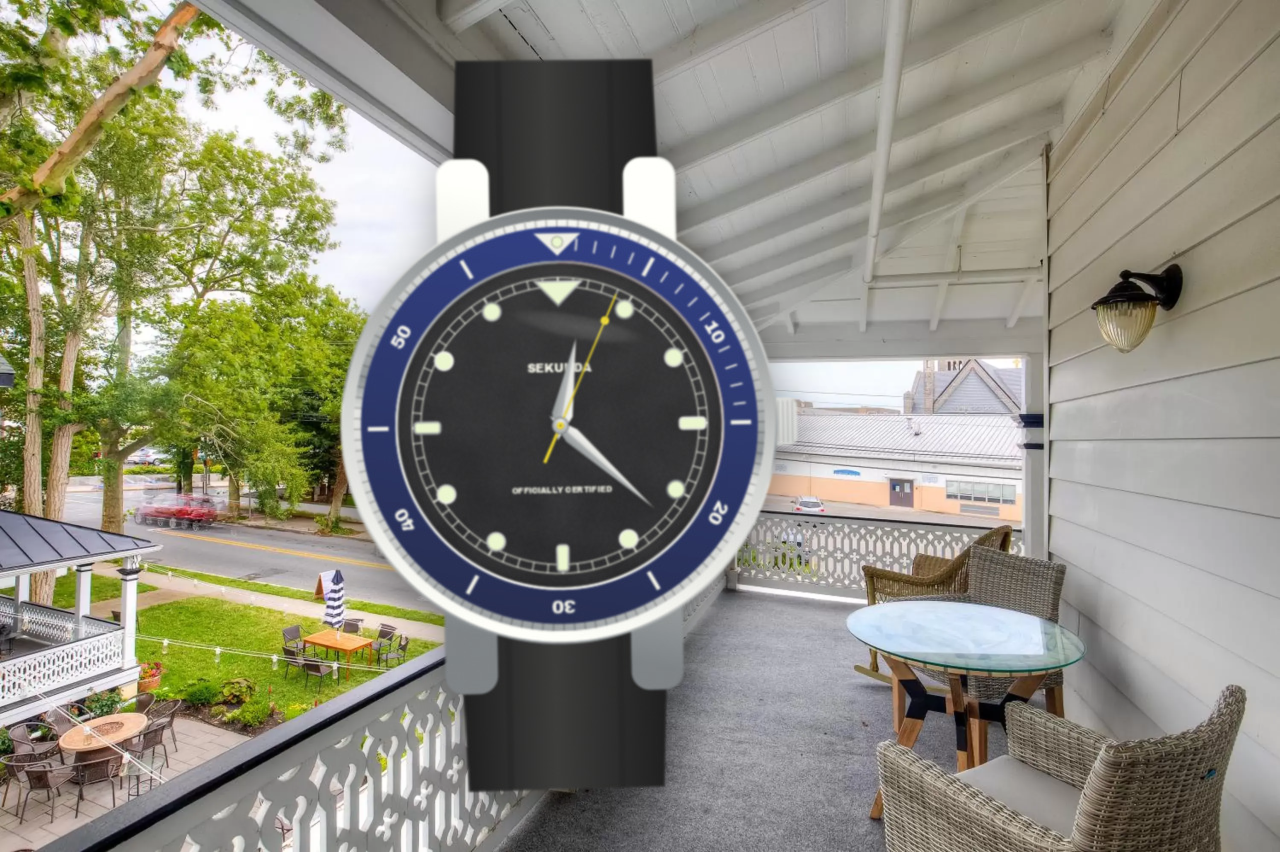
12:22:04
